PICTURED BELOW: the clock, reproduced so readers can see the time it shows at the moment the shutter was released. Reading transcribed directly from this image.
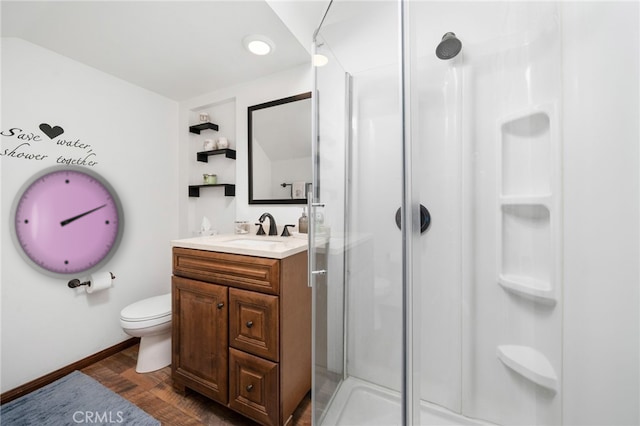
2:11
